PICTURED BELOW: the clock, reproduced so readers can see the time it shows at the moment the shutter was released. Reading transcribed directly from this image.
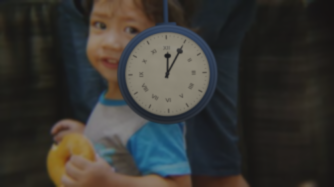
12:05
